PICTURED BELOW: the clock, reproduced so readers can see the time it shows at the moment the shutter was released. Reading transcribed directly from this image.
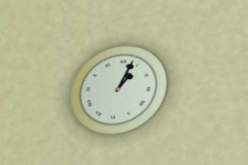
1:03
